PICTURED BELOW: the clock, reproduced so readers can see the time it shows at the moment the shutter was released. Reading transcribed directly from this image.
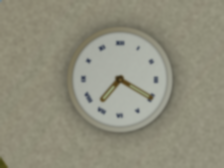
7:20
